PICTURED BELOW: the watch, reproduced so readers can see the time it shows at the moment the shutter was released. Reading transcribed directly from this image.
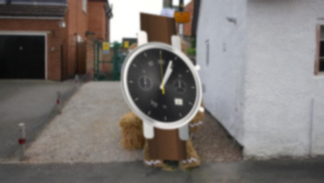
1:04
